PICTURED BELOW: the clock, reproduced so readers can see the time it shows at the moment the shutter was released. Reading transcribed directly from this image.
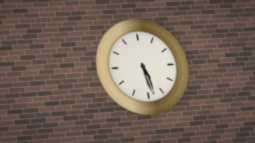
5:28
